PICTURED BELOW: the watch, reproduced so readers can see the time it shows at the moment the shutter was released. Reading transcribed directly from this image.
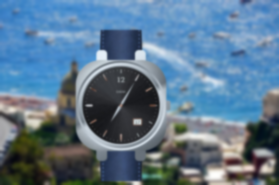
7:05
